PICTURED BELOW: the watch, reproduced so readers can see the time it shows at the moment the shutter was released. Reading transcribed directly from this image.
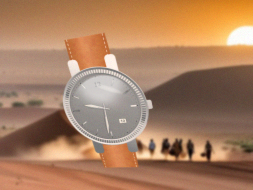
9:31
